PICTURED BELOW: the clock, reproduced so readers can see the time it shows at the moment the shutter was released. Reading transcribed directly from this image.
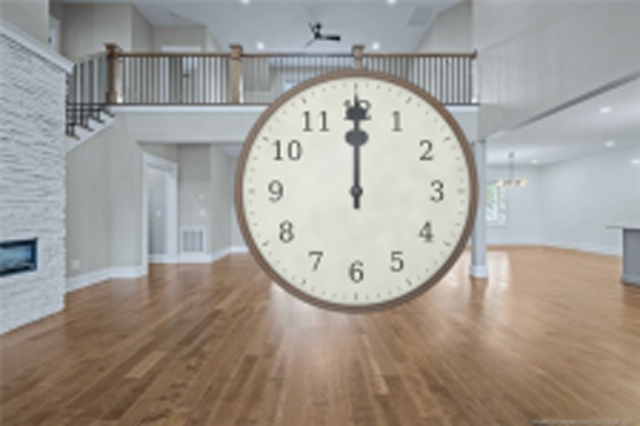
12:00
